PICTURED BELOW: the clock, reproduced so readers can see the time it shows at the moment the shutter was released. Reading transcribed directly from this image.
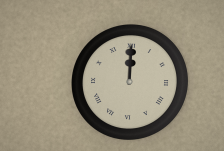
12:00
